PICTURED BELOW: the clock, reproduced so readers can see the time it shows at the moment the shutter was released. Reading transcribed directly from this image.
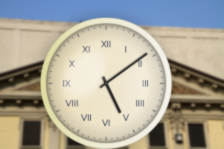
5:09
